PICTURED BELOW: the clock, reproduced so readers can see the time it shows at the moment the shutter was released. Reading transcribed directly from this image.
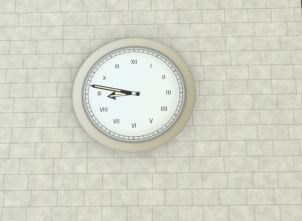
8:47
